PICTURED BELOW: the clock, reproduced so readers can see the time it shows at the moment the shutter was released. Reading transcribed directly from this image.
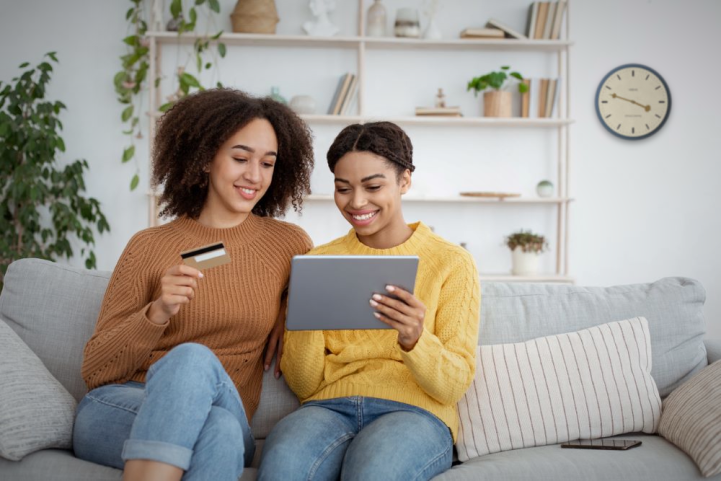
3:48
